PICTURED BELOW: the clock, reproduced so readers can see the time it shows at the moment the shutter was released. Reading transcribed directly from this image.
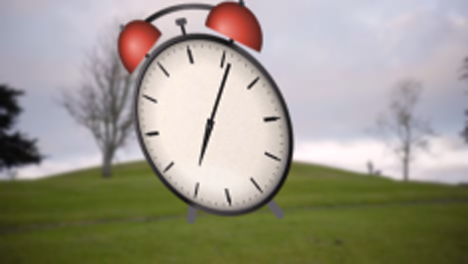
7:06
